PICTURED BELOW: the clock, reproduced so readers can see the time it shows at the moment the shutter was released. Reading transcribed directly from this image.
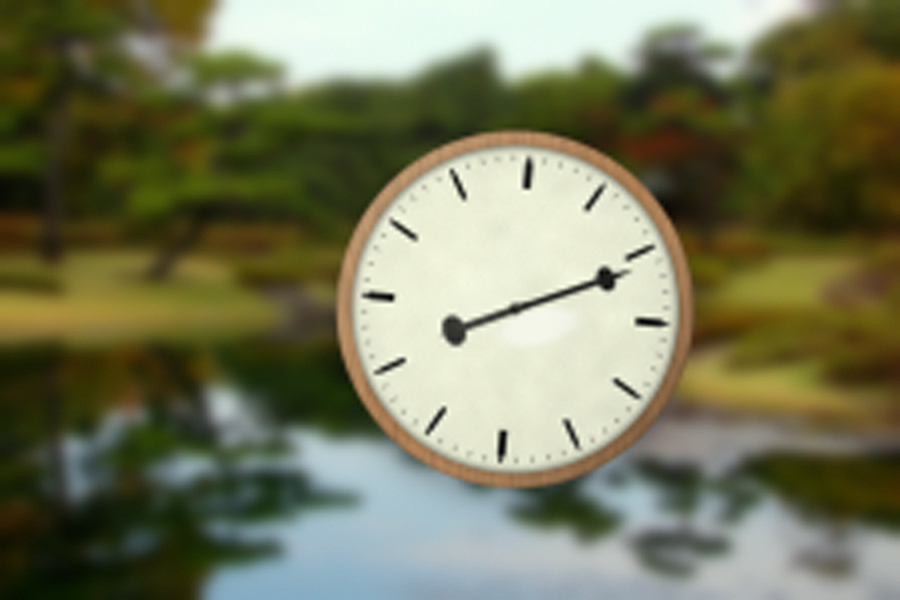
8:11
